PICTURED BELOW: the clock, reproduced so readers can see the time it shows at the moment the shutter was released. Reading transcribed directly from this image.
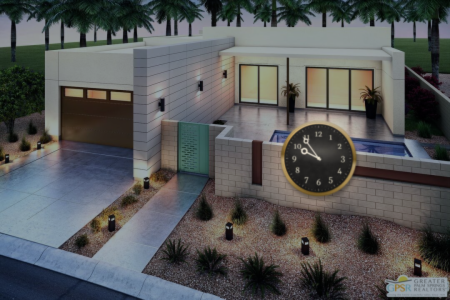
9:54
